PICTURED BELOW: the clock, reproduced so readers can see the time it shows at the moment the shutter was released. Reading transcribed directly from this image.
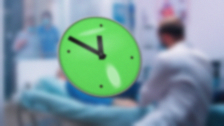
11:49
